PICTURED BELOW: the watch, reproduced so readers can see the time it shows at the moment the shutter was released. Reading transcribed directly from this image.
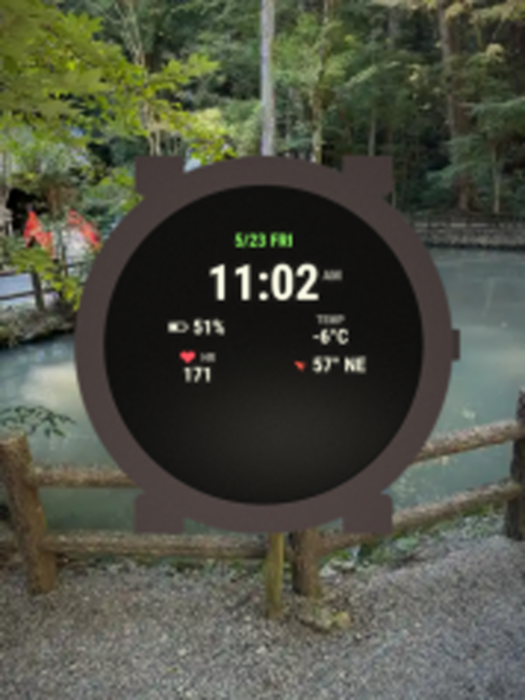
11:02
